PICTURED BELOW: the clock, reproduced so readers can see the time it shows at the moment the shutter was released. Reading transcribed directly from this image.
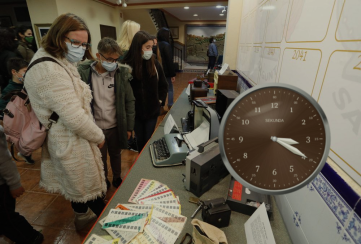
3:20
